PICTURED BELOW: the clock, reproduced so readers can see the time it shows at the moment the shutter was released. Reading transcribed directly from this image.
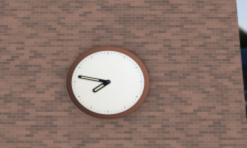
7:47
